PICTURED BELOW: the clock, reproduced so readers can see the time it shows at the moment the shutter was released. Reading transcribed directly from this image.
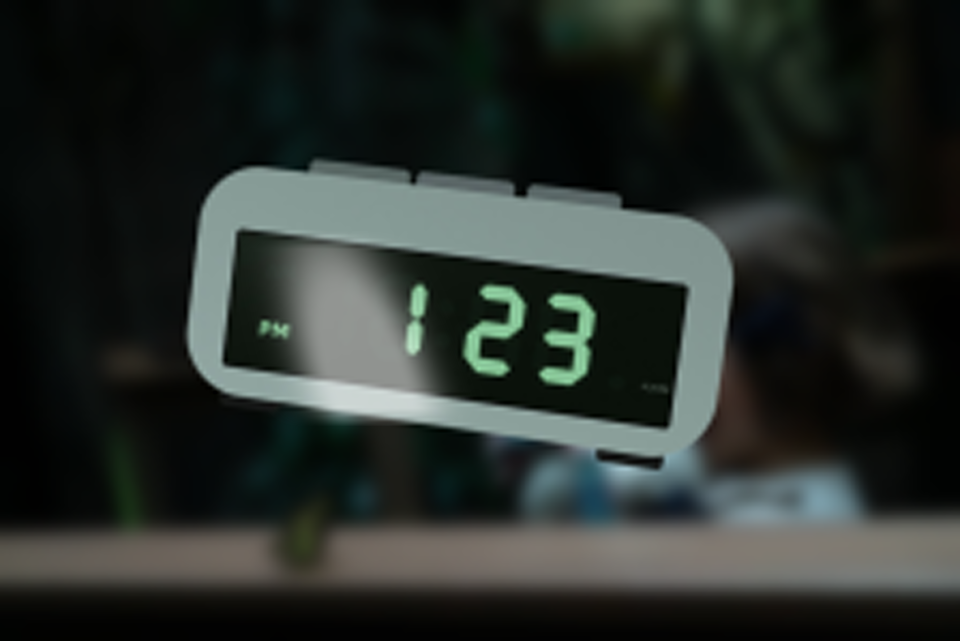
1:23
